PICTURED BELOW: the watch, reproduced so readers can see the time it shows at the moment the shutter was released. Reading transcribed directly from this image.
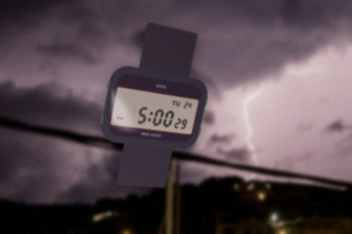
5:00:29
